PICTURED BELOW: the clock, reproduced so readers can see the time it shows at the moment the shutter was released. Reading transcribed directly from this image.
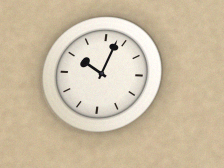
10:03
